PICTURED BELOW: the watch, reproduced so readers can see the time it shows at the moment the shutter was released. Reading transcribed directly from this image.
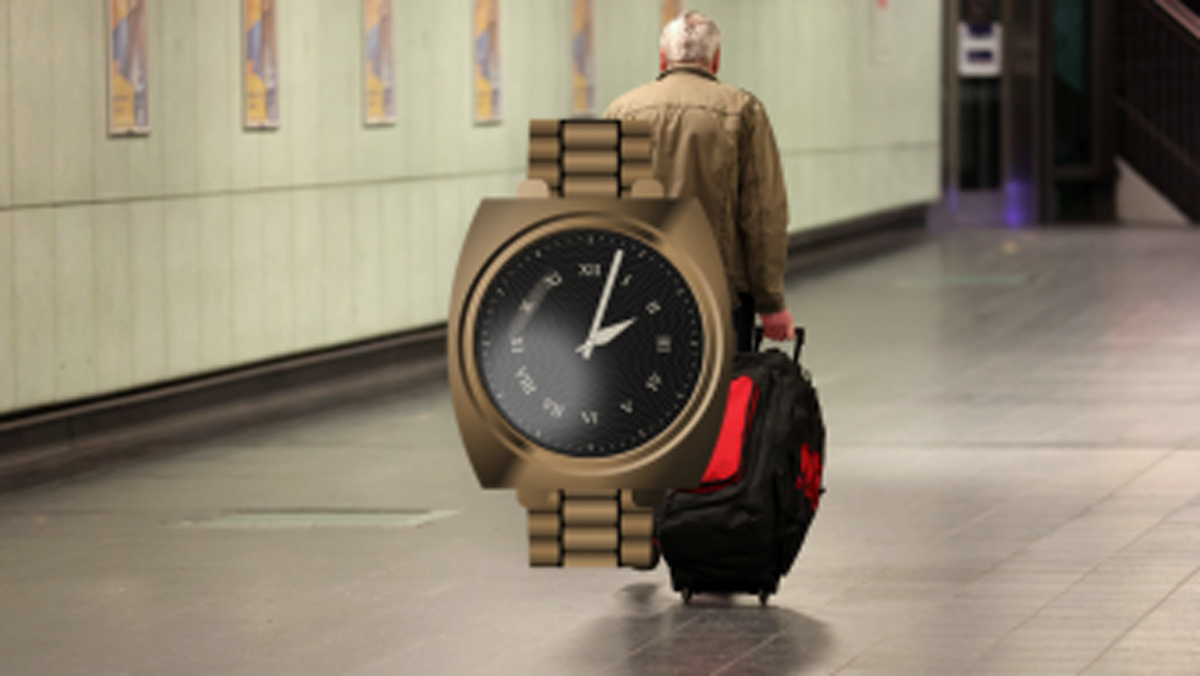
2:03
